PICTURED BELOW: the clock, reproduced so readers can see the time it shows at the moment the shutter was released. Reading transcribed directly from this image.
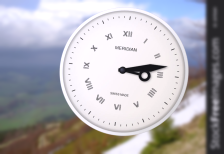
3:13
